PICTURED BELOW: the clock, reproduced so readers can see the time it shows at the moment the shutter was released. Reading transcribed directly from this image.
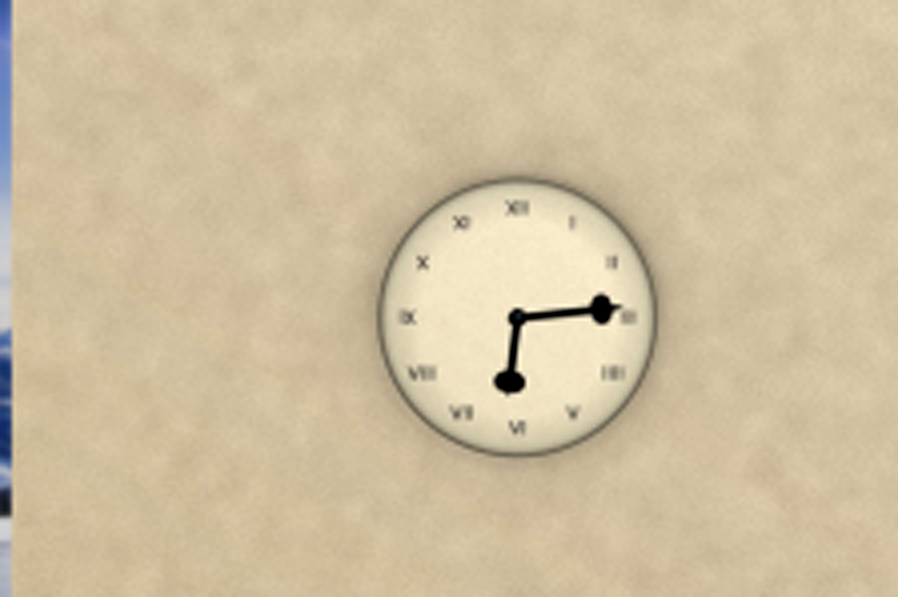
6:14
